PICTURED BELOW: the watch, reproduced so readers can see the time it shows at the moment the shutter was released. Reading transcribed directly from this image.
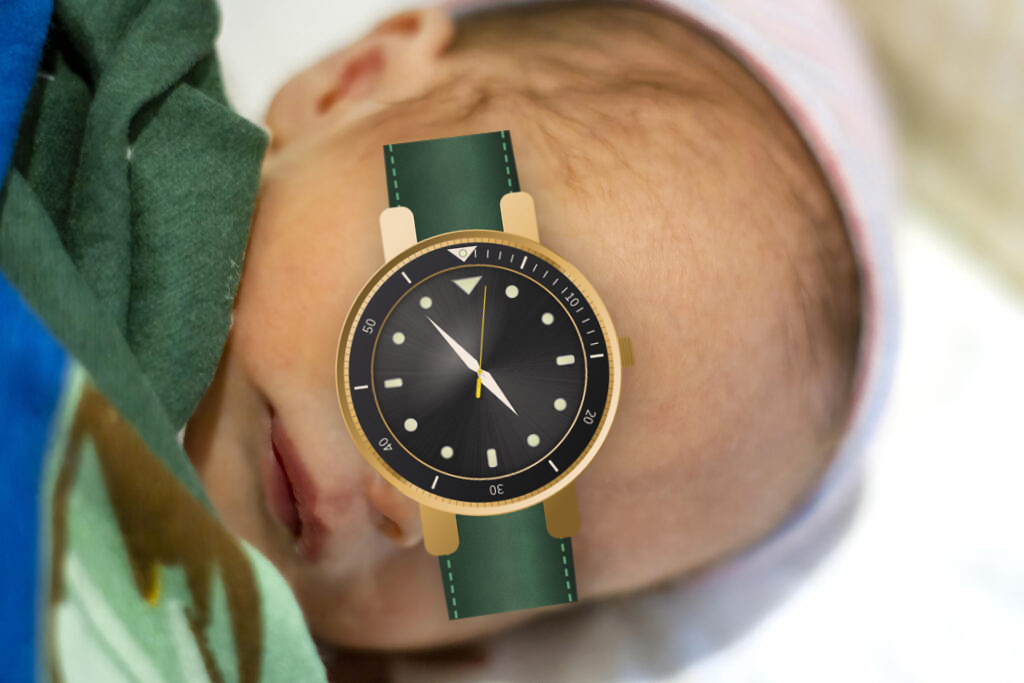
4:54:02
